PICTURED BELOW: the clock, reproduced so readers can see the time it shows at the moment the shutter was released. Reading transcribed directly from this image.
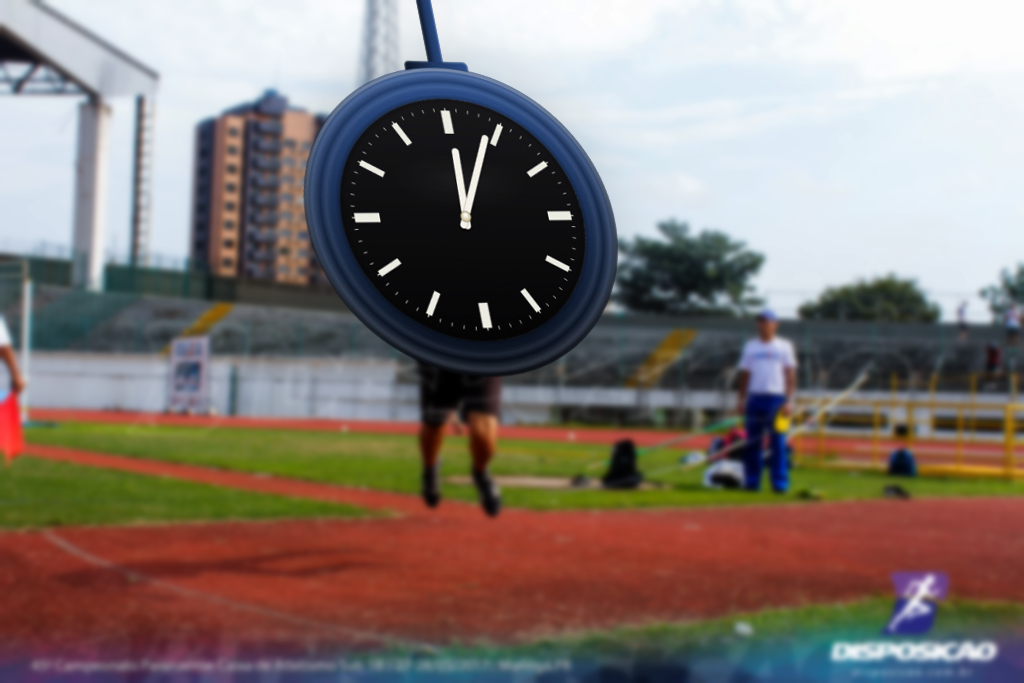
12:04
